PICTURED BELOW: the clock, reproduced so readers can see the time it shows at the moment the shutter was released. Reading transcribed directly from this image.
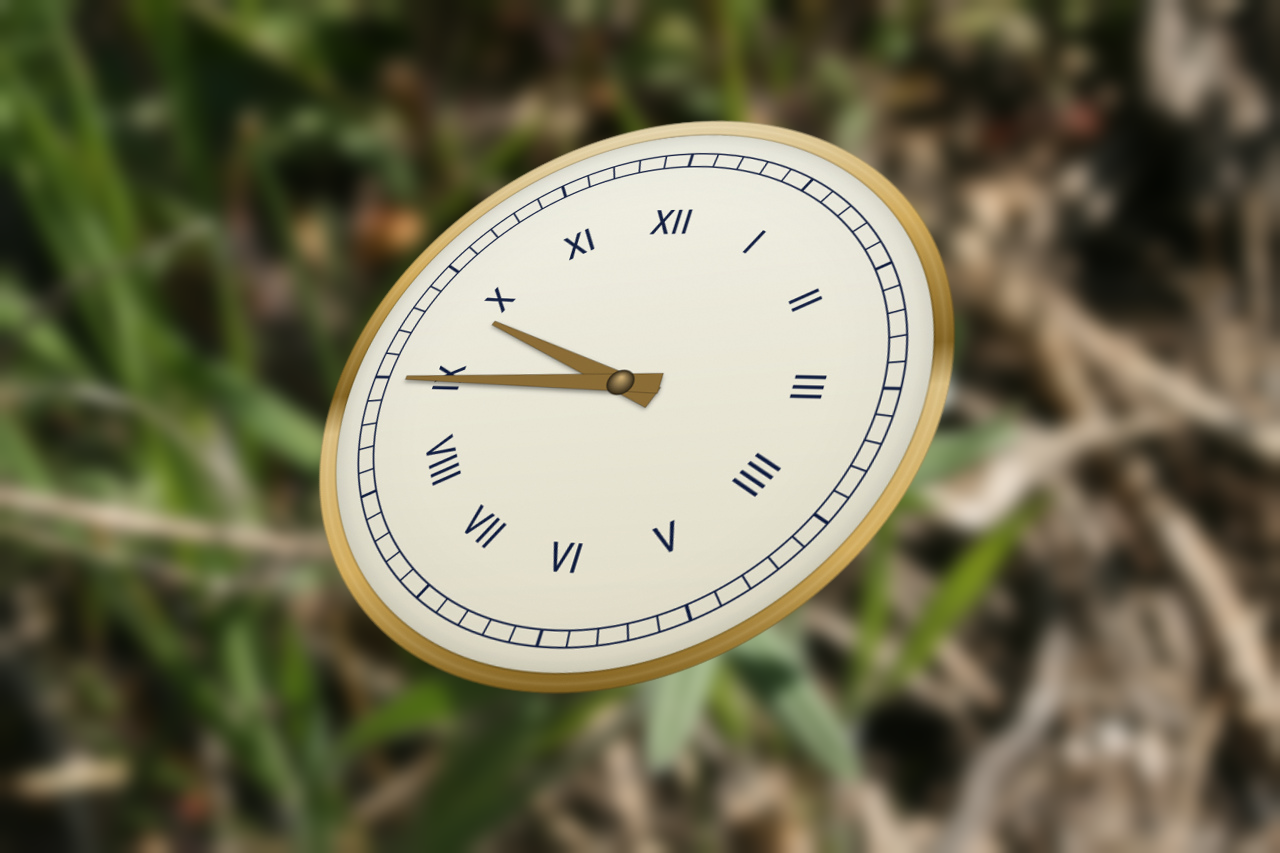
9:45
